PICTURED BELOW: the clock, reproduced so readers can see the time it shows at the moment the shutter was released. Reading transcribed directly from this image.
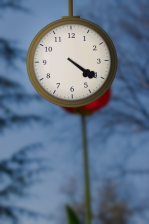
4:21
